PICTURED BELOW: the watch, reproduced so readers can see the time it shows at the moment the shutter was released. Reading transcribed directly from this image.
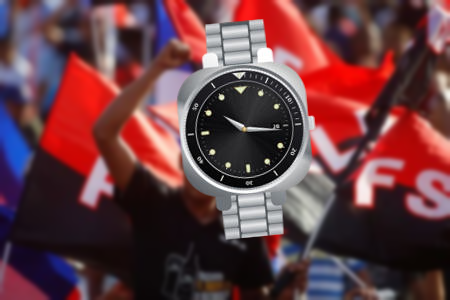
10:16
